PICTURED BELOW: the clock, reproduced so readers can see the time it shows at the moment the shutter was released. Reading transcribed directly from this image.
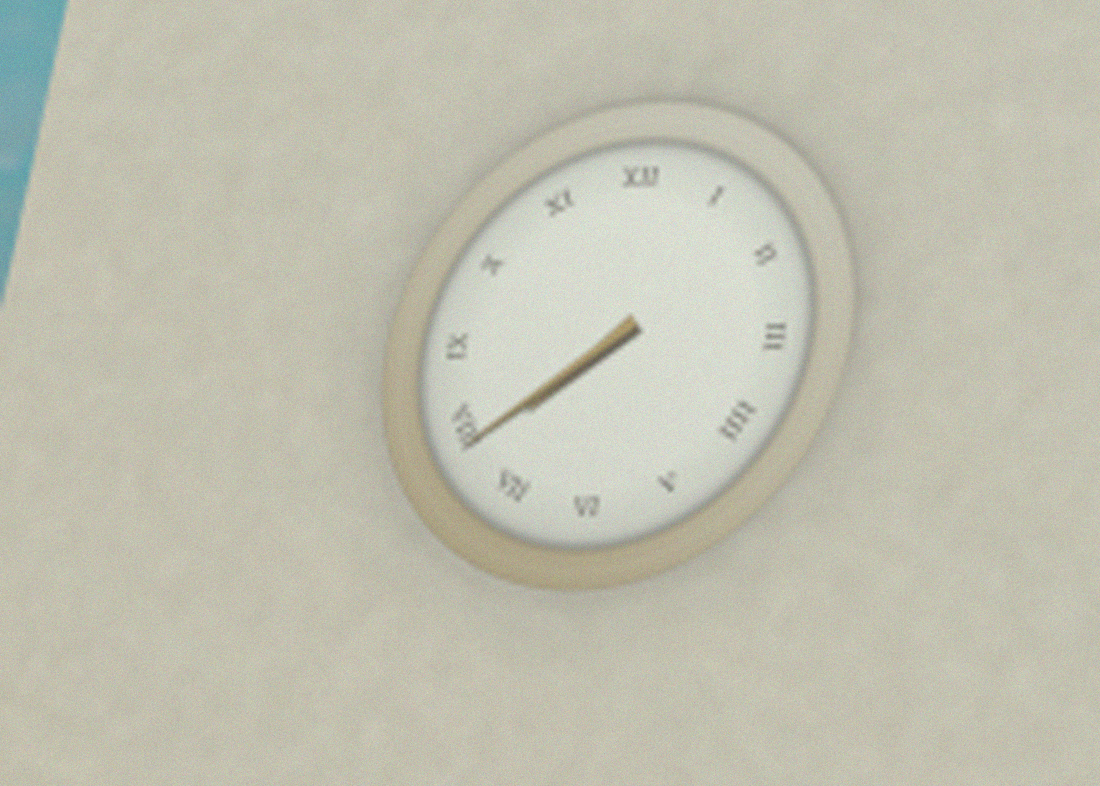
7:39
